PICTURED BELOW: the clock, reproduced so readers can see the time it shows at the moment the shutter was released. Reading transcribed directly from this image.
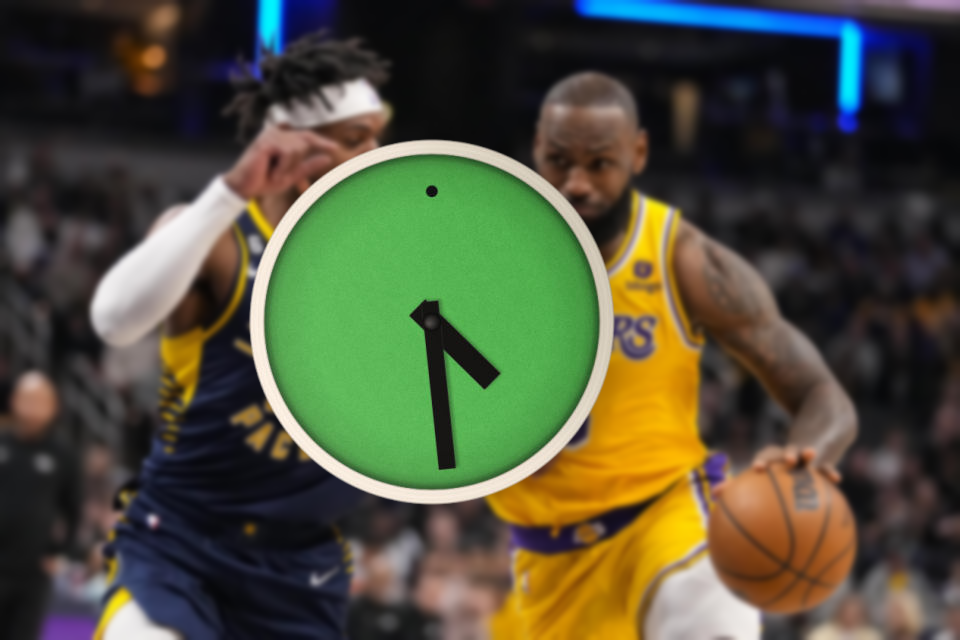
4:29
